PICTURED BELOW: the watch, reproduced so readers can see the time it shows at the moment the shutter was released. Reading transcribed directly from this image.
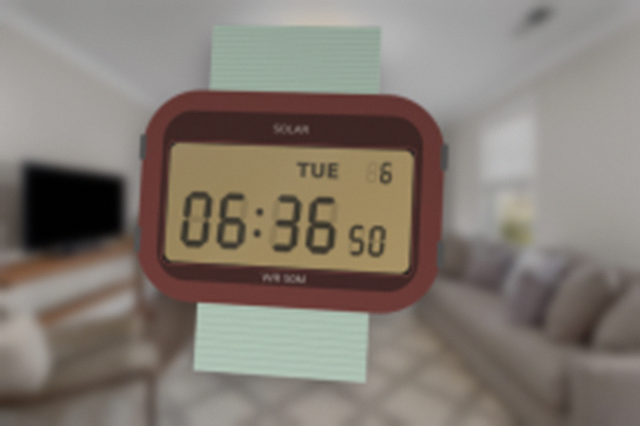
6:36:50
